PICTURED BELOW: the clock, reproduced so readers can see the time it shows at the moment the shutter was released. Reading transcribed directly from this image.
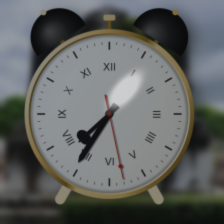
7:35:28
